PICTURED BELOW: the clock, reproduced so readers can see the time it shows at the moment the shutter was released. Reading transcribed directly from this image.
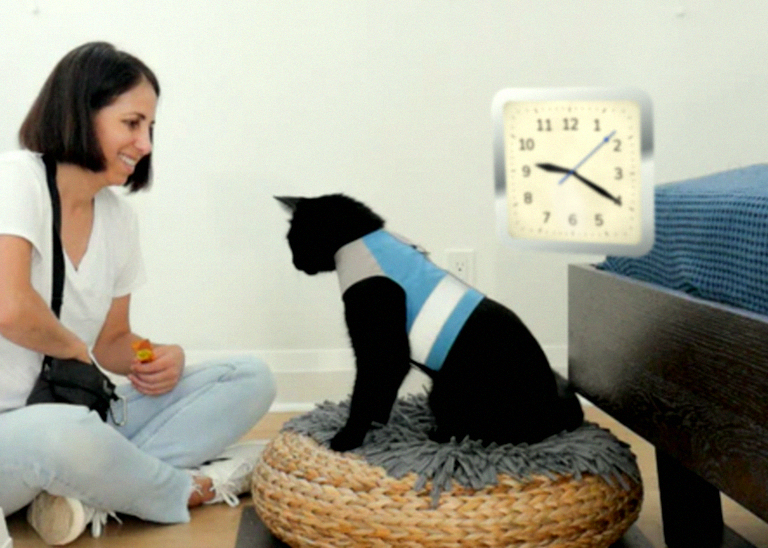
9:20:08
